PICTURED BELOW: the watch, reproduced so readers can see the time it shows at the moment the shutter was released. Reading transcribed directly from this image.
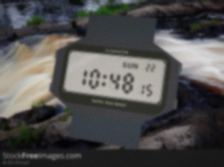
10:48:15
